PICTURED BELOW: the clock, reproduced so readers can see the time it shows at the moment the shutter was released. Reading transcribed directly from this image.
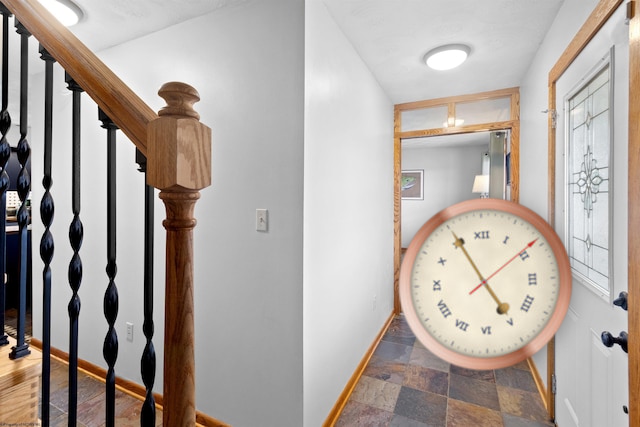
4:55:09
